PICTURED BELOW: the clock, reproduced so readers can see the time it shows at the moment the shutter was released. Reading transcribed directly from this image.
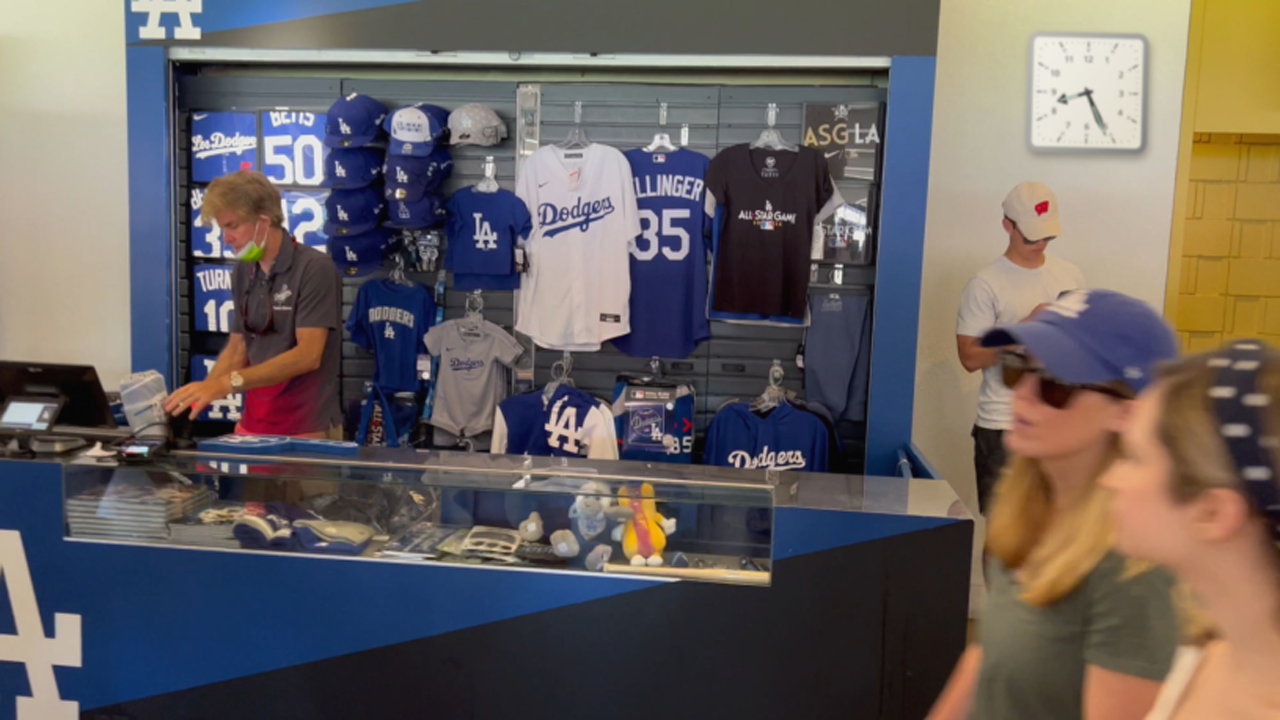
8:26
